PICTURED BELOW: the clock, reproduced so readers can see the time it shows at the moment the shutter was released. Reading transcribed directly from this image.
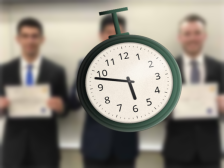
5:48
